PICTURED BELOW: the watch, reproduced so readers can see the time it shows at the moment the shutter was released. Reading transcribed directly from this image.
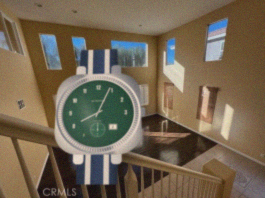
8:04
